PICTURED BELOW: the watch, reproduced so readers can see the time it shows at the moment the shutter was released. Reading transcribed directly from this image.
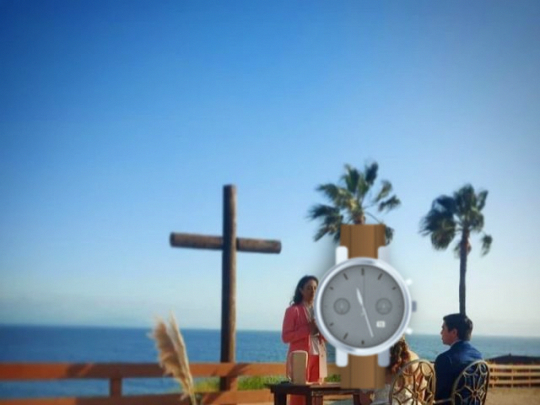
11:27
